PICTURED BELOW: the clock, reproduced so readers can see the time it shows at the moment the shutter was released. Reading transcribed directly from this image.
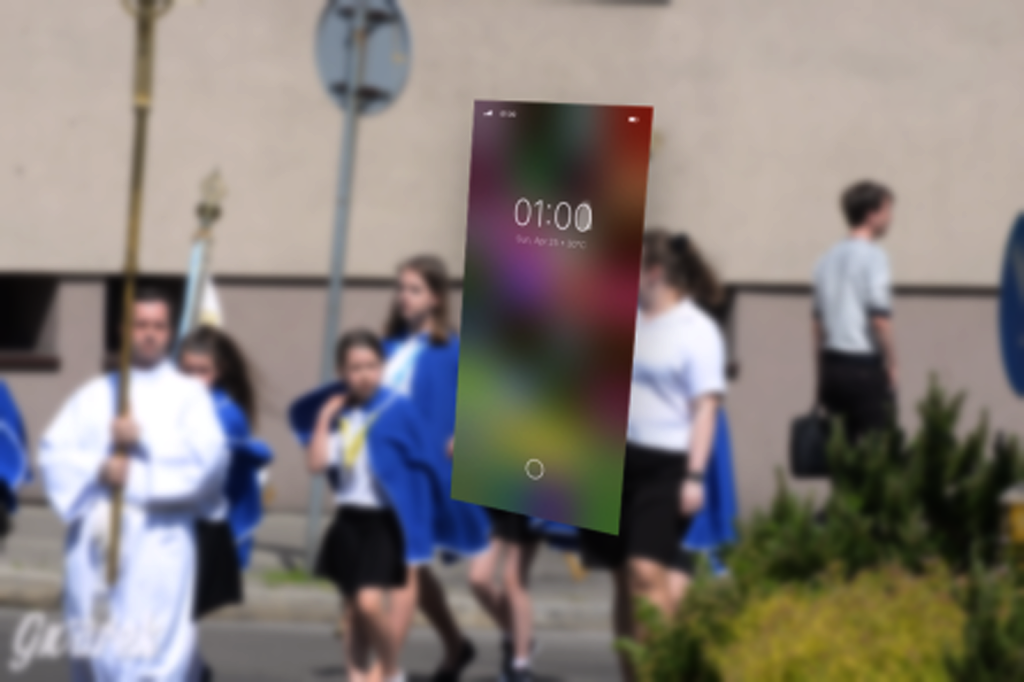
1:00
